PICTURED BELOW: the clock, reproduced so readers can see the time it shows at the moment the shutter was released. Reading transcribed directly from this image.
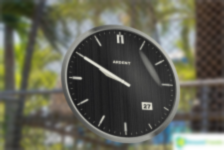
9:50
